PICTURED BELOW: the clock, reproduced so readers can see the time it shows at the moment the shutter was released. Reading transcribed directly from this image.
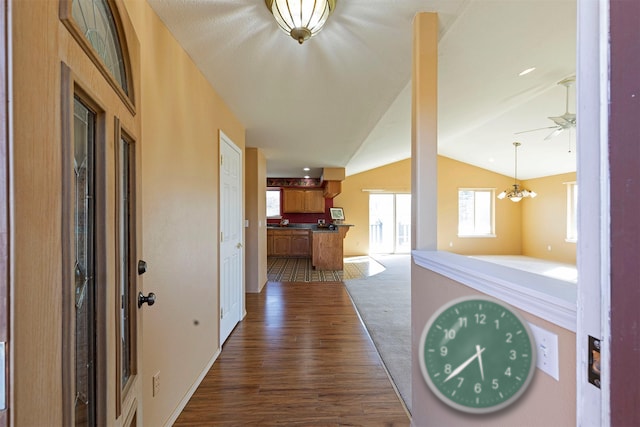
5:38
